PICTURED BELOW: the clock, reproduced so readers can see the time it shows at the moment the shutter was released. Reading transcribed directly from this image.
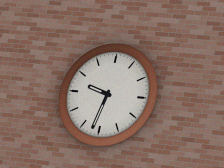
9:32
